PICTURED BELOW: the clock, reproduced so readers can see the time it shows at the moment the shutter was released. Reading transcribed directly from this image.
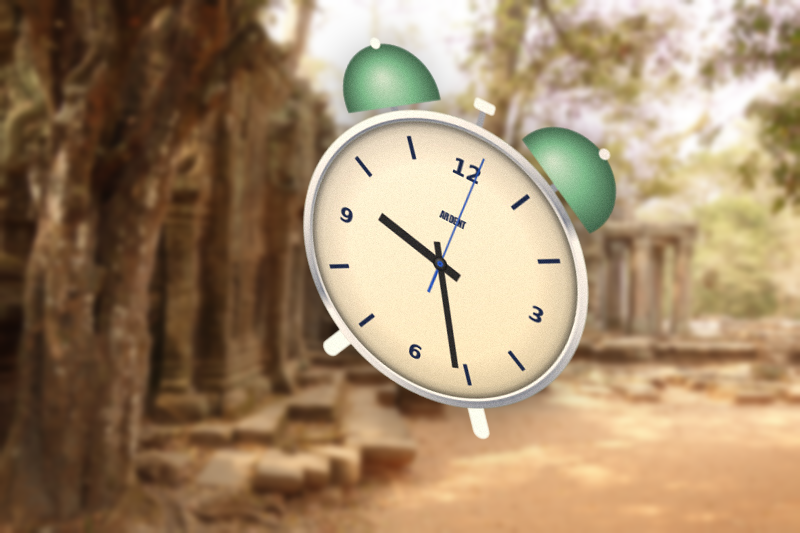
9:26:01
